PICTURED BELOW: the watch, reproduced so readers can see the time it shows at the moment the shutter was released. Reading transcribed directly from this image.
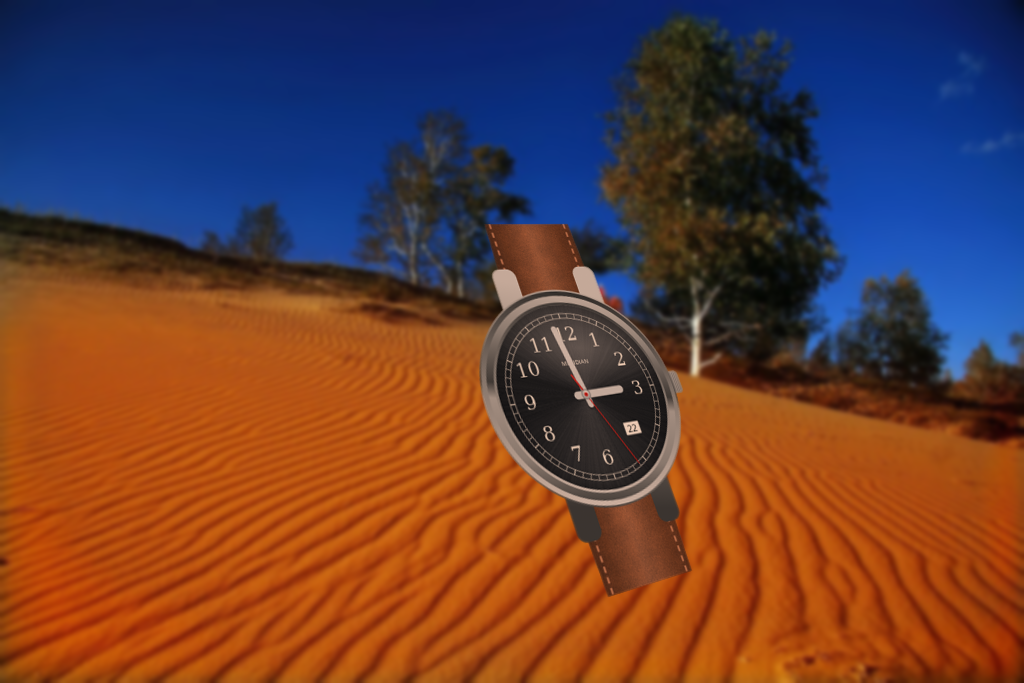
2:58:26
